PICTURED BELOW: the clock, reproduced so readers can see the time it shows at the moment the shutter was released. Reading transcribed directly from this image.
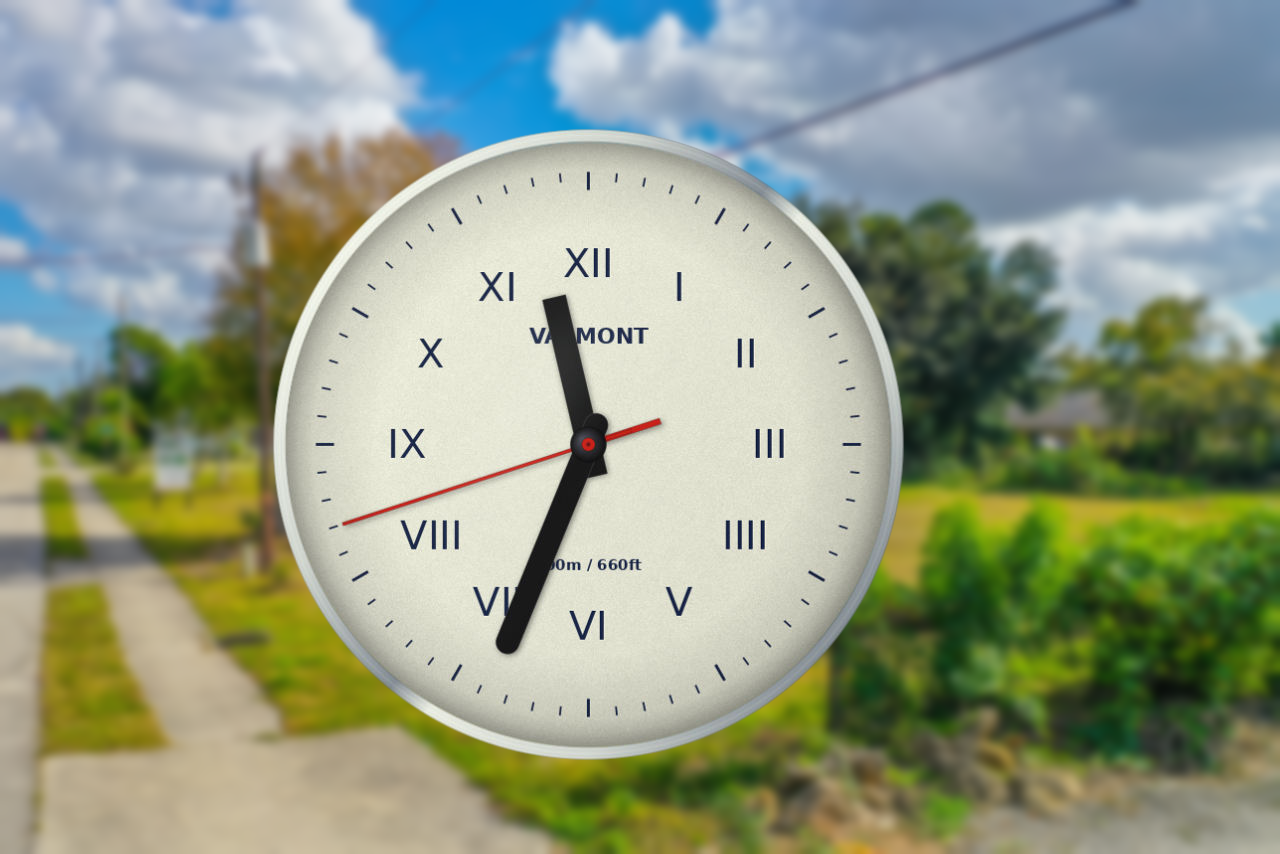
11:33:42
